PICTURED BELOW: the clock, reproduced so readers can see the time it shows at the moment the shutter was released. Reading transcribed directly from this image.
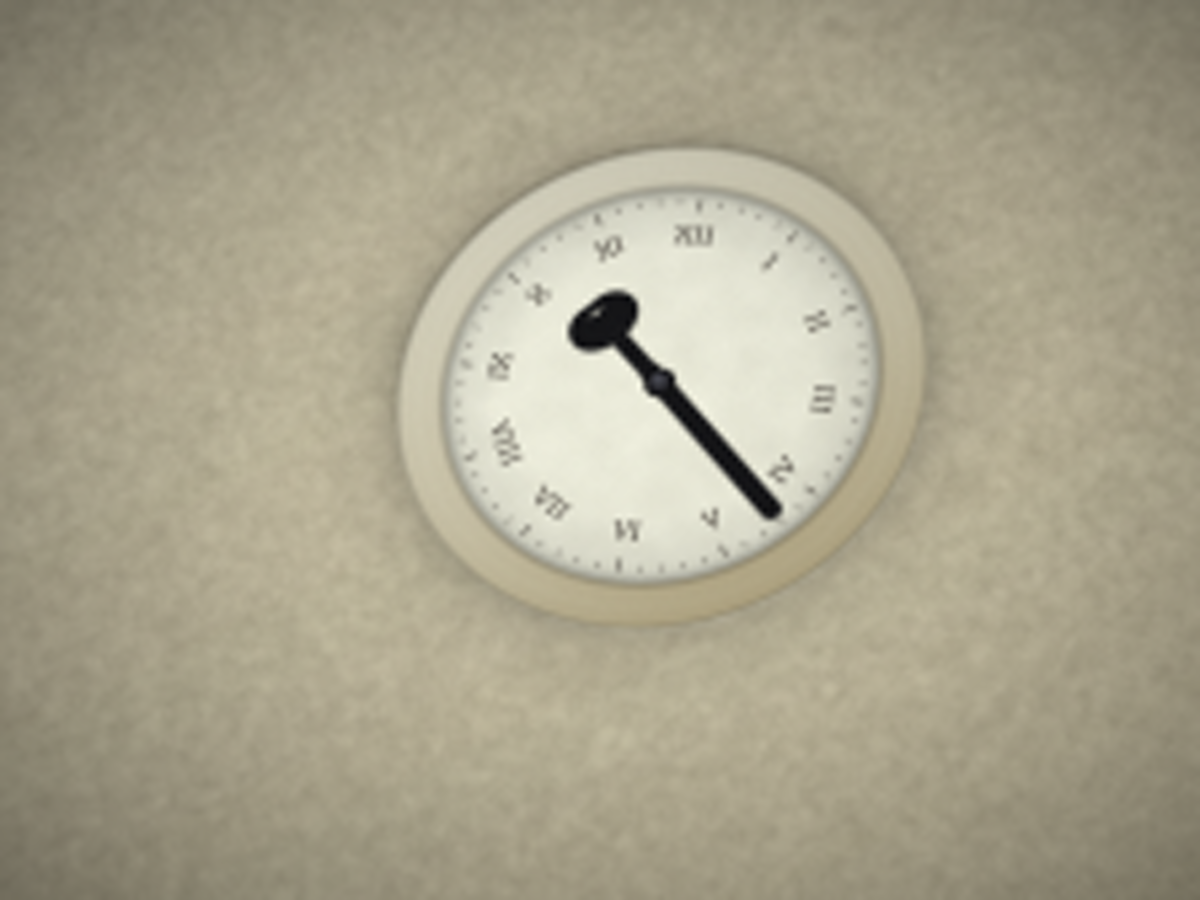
10:22
